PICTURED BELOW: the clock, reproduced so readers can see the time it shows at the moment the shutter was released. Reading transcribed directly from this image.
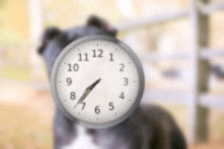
7:37
